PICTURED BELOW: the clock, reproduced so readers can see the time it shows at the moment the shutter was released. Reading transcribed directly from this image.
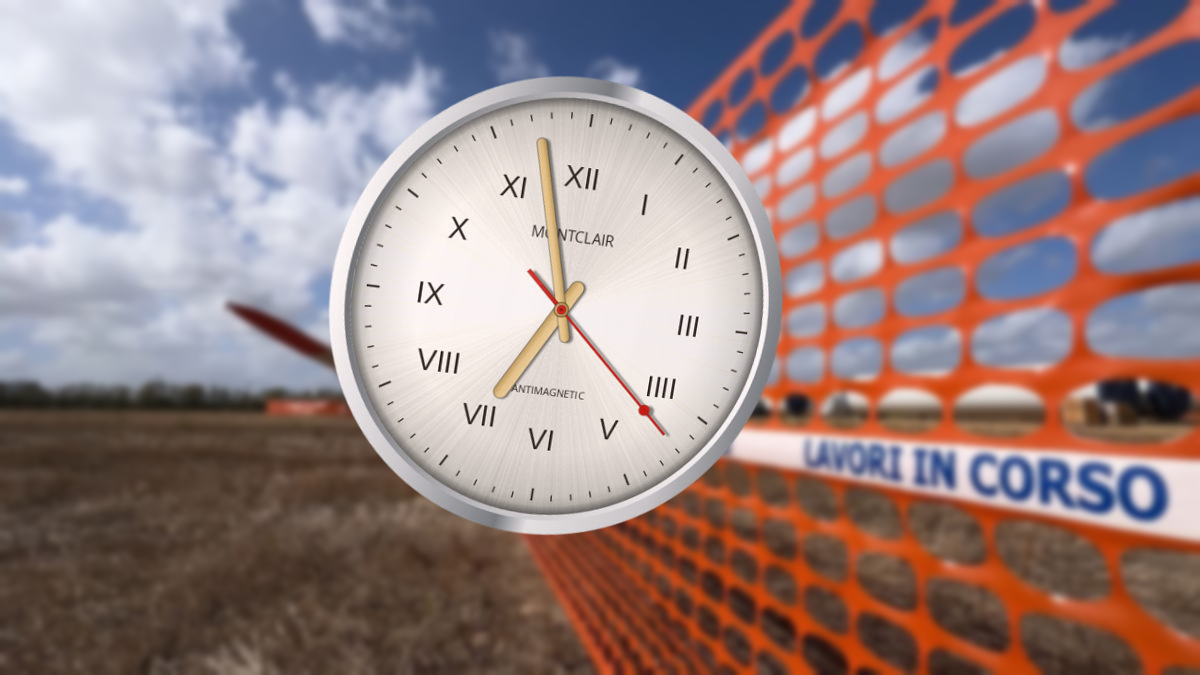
6:57:22
